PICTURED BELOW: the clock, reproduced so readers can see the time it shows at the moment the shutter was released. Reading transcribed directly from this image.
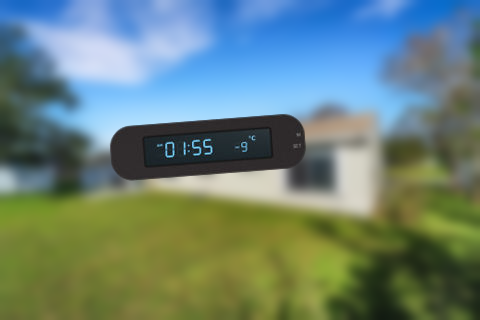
1:55
